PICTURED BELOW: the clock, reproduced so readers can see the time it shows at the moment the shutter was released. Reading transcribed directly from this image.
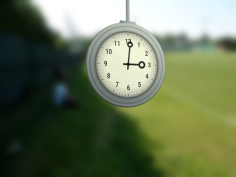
3:01
